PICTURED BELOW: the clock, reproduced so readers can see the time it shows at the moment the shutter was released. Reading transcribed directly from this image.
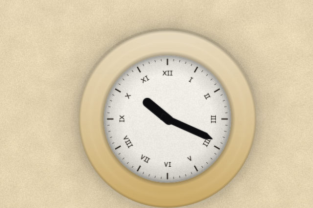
10:19
